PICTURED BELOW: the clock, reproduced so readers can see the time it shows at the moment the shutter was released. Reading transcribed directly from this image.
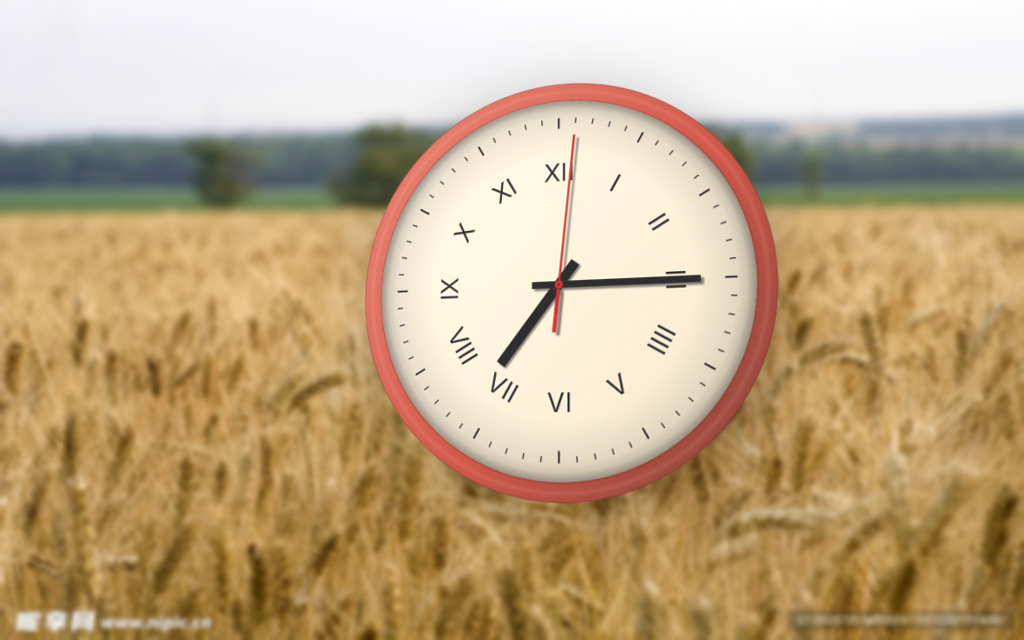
7:15:01
